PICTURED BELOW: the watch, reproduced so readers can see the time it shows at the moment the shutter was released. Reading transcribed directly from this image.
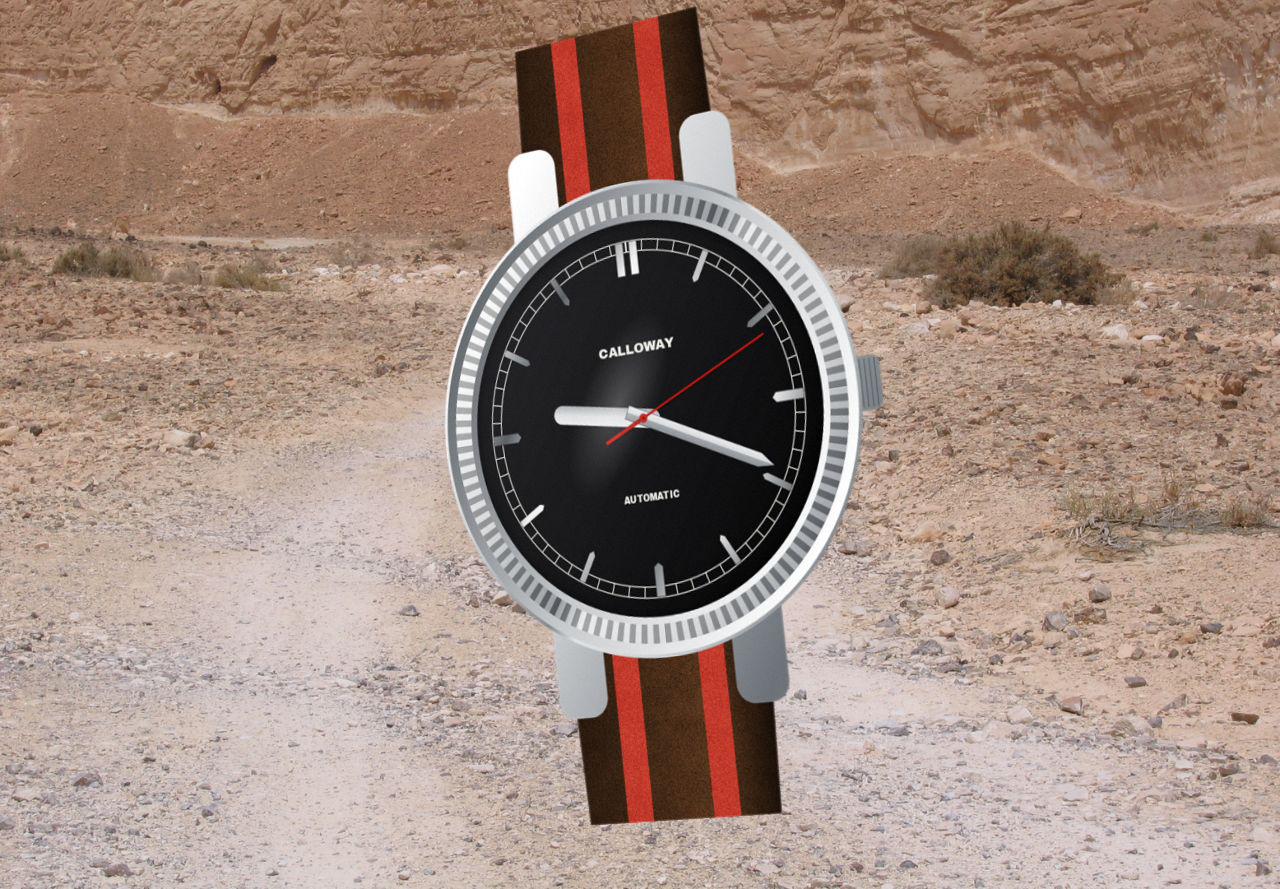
9:19:11
